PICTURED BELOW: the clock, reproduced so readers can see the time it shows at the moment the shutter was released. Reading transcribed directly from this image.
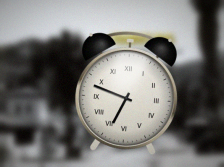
6:48
